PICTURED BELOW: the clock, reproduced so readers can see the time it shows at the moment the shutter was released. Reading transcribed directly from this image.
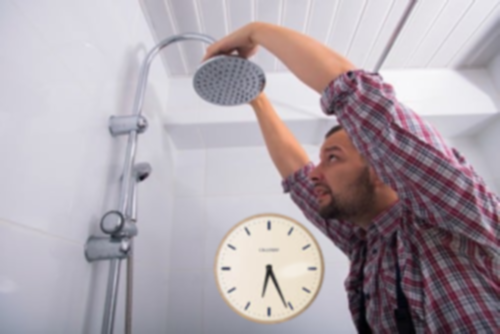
6:26
